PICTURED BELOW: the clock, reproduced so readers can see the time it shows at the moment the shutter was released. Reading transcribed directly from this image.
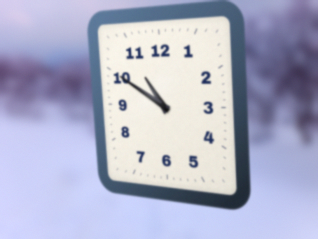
10:50
